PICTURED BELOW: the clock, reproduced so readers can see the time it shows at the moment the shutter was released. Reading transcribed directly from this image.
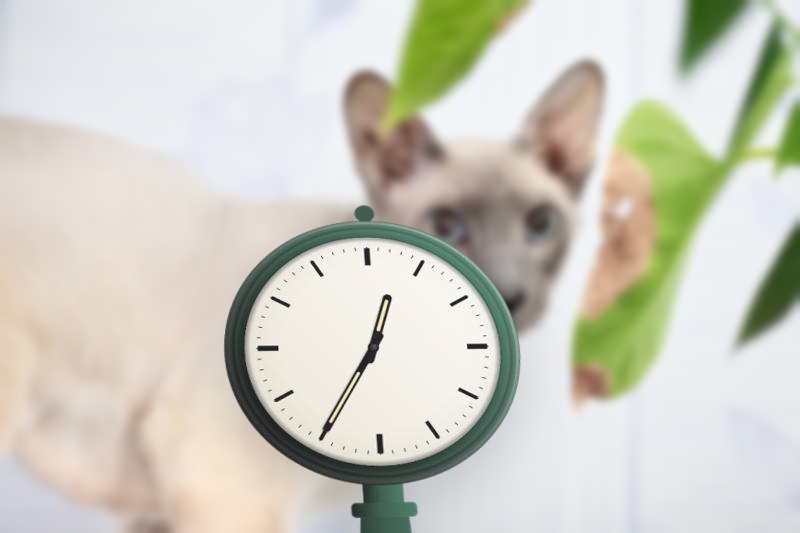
12:35
